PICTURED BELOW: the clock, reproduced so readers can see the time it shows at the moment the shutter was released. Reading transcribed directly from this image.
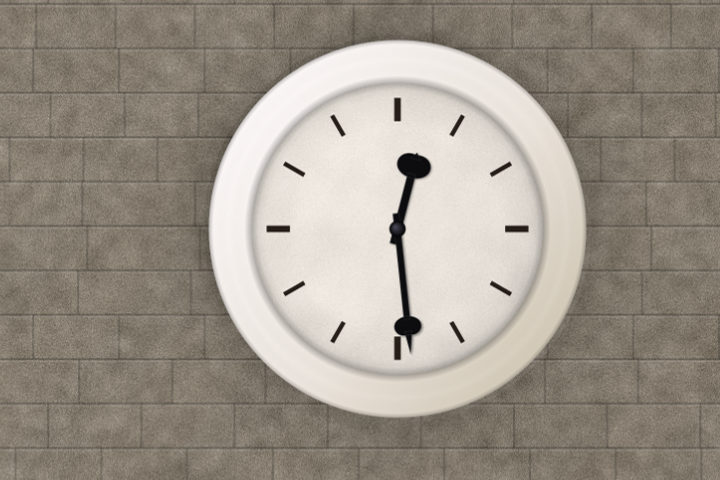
12:29
